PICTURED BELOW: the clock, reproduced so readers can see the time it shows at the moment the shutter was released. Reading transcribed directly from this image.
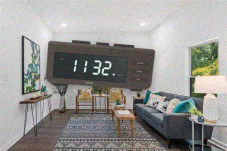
11:32
